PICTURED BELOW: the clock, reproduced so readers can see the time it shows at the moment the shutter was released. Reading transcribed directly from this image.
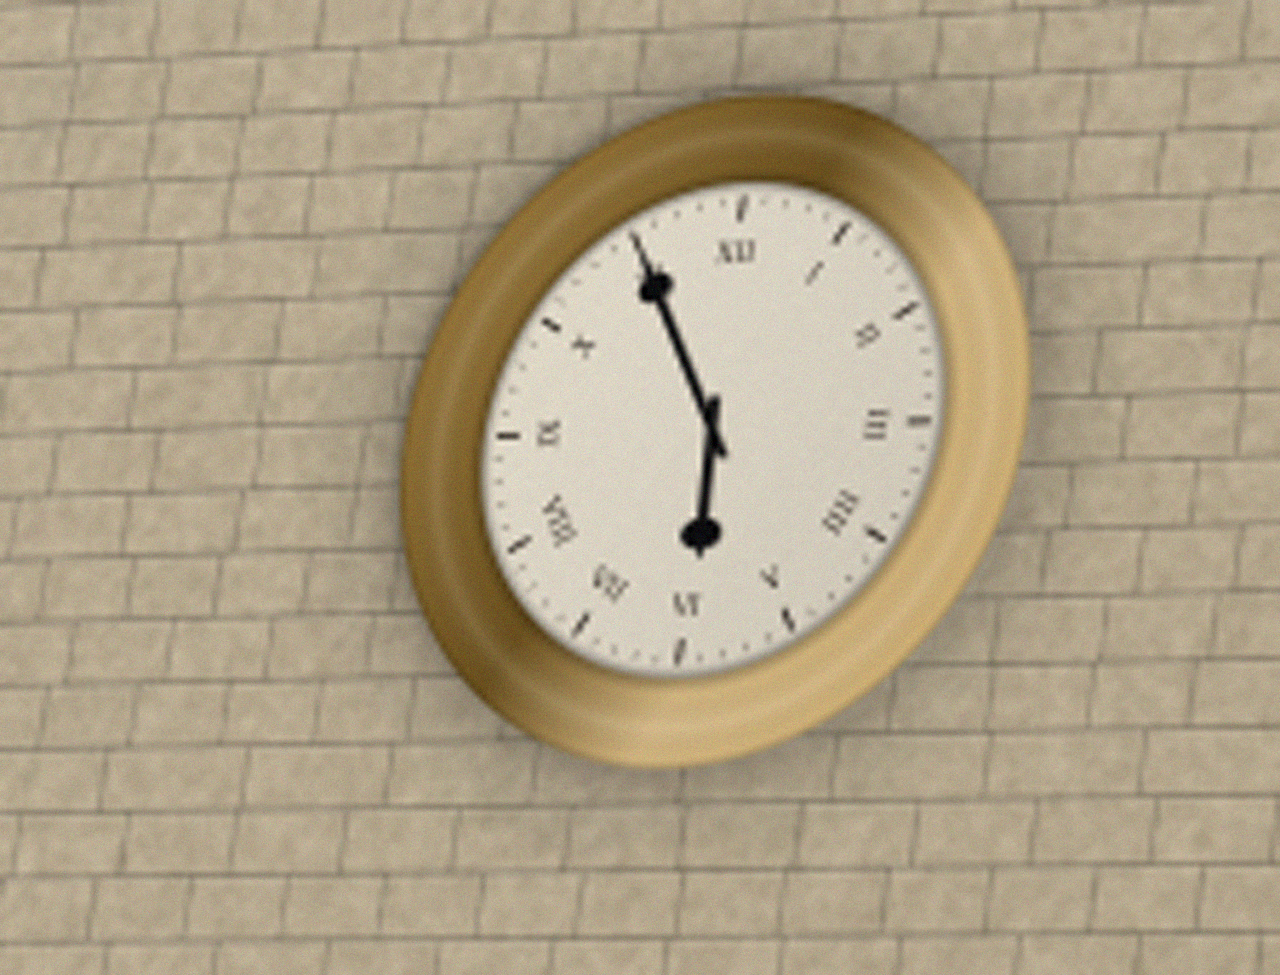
5:55
